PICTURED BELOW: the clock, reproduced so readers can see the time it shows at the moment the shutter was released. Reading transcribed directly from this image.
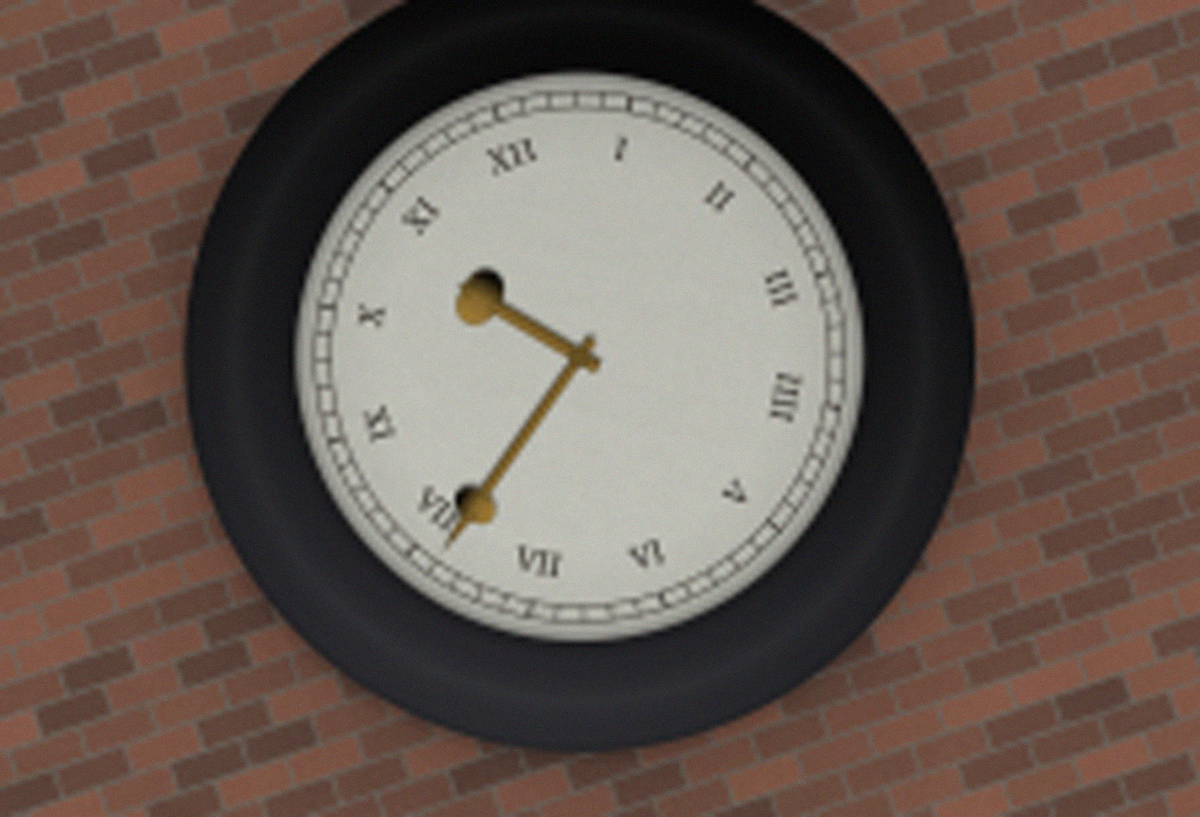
10:39
